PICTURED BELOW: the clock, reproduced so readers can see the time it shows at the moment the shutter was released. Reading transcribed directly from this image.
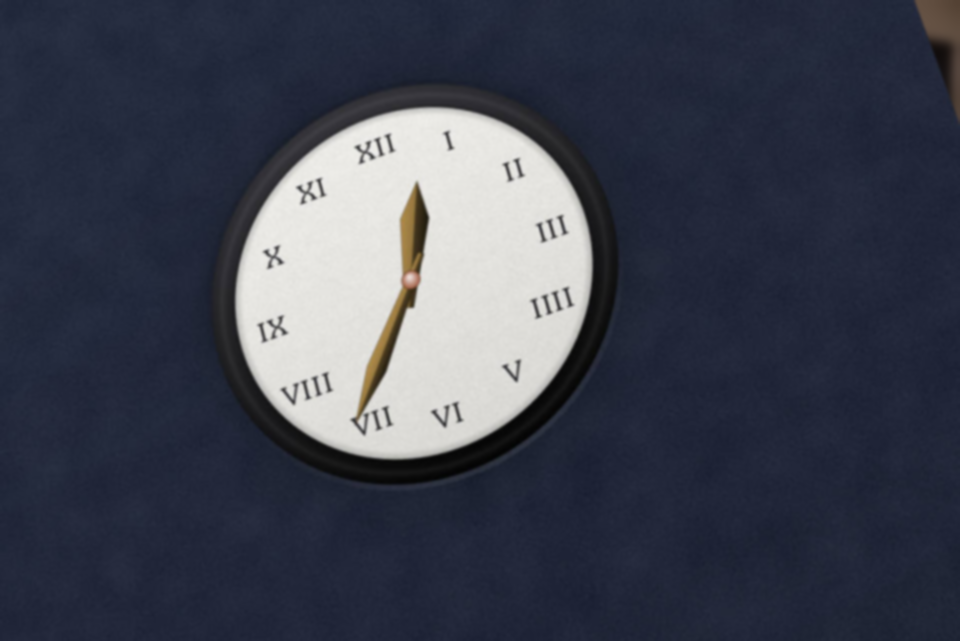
12:36
